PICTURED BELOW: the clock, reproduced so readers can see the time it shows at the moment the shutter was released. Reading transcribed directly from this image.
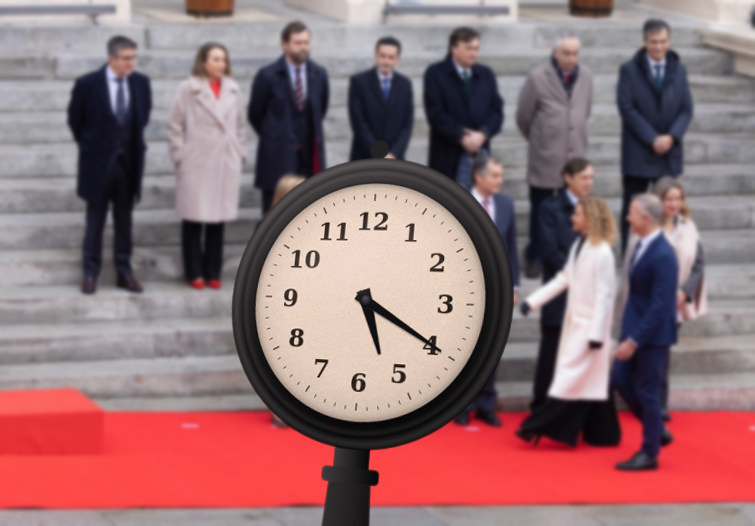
5:20
